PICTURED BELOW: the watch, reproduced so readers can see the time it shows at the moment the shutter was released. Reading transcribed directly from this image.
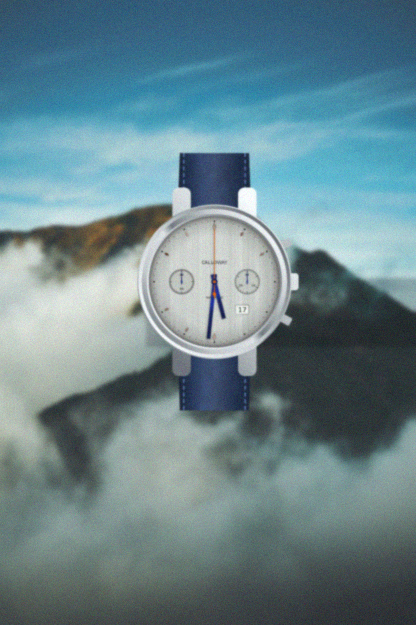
5:31
